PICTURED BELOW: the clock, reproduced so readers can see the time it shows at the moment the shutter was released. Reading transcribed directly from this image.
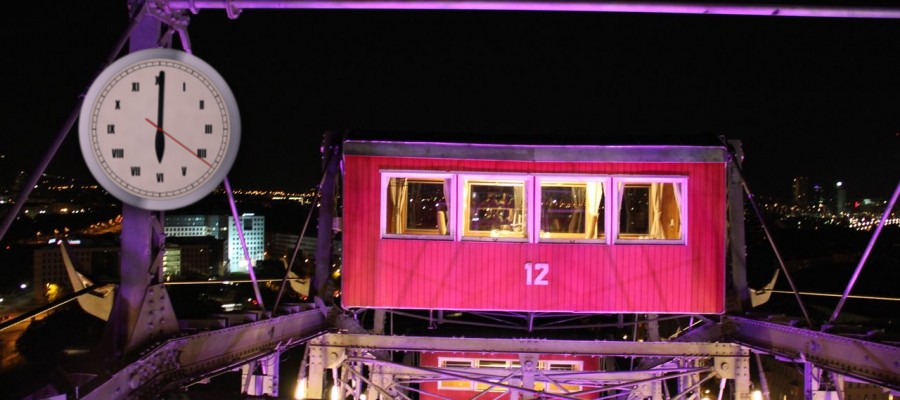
6:00:21
